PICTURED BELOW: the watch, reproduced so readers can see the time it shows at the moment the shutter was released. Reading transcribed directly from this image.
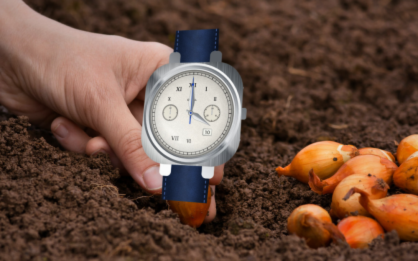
4:00
